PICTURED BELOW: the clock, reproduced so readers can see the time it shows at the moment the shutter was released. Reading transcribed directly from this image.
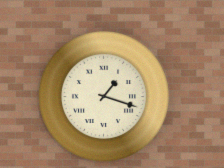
1:18
